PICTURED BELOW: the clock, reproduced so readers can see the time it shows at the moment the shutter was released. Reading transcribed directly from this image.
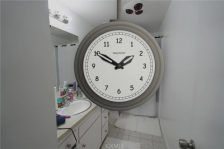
1:50
